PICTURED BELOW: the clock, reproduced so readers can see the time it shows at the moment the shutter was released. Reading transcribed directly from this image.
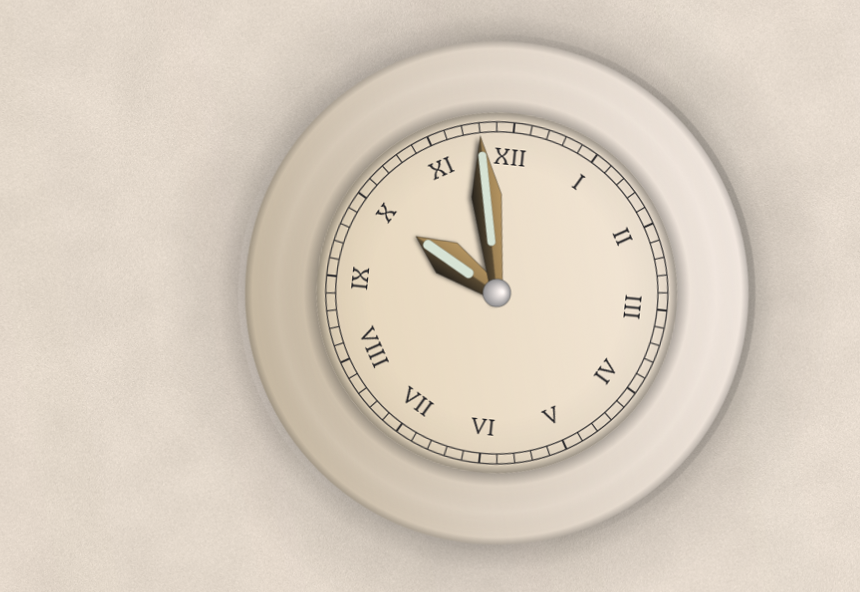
9:58
